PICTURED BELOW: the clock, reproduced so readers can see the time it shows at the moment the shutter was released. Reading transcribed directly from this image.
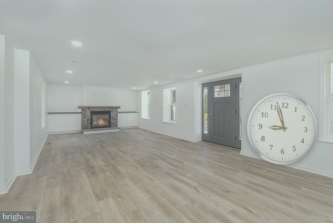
8:57
